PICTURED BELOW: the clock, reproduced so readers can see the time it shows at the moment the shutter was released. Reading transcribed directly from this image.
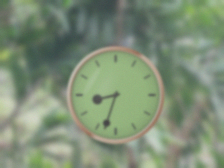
8:33
